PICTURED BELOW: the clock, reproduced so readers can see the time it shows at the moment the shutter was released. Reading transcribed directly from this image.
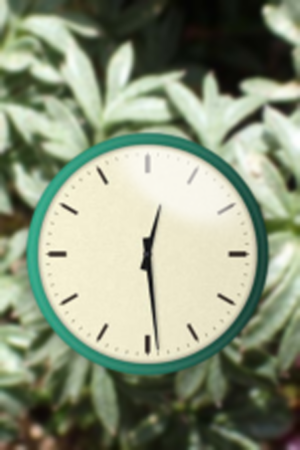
12:29
